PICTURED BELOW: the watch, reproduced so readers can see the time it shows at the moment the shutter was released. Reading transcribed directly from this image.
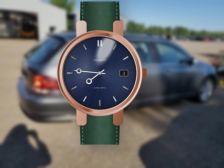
7:46
